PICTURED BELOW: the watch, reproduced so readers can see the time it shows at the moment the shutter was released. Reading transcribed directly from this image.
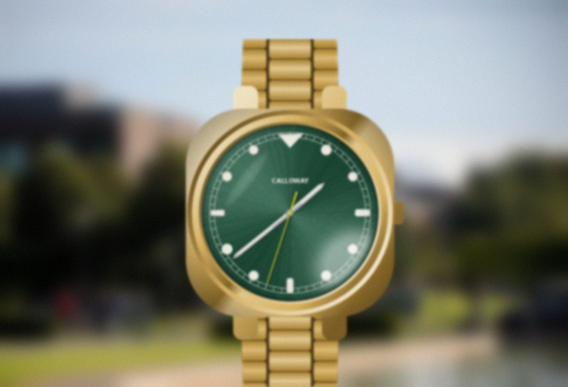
1:38:33
